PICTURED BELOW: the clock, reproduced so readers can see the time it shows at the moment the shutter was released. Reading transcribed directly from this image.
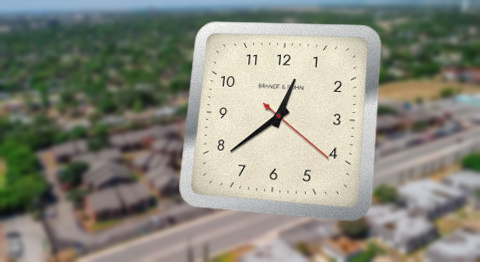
12:38:21
